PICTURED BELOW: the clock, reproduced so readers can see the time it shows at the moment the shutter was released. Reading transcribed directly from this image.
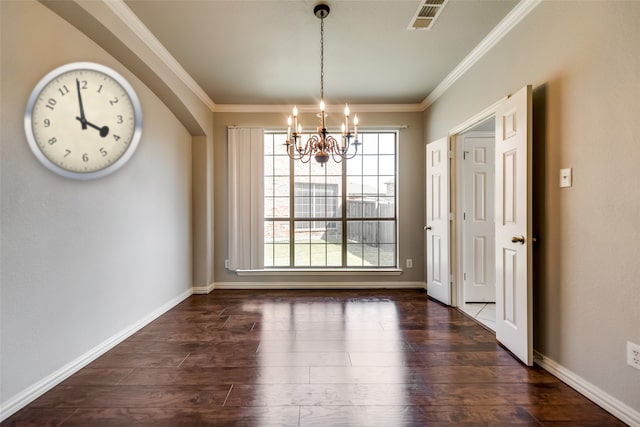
3:59
